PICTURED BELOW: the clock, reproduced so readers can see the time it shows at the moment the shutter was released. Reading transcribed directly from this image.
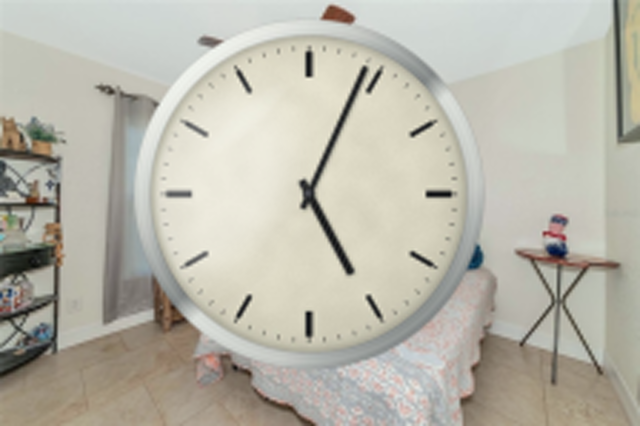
5:04
